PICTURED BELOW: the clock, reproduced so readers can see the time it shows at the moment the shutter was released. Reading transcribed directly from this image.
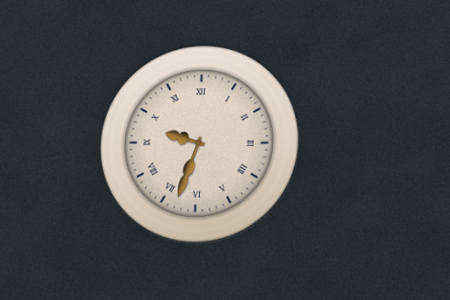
9:33
